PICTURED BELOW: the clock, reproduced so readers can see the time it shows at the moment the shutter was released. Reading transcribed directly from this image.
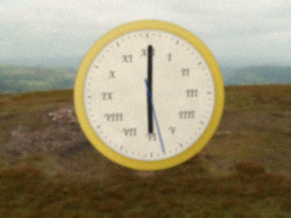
6:00:28
